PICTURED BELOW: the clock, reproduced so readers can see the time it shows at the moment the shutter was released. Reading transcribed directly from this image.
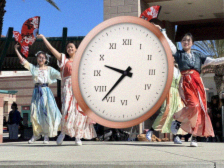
9:37
